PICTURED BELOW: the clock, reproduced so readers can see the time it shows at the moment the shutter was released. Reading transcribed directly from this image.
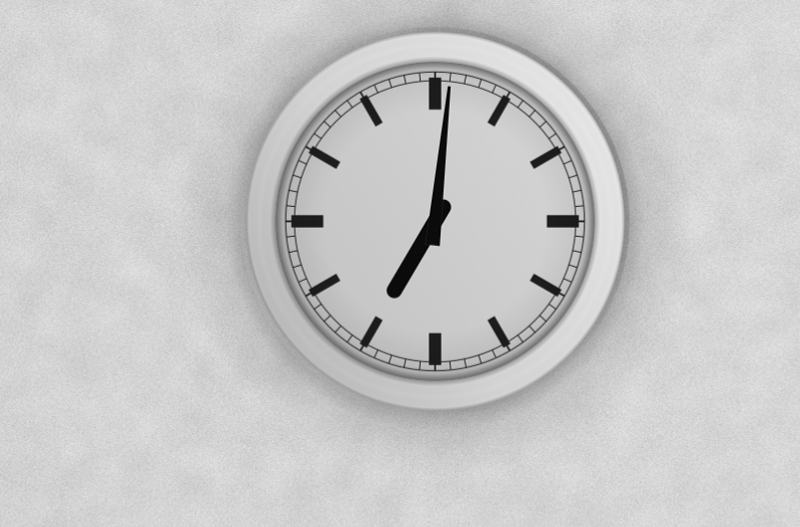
7:01
